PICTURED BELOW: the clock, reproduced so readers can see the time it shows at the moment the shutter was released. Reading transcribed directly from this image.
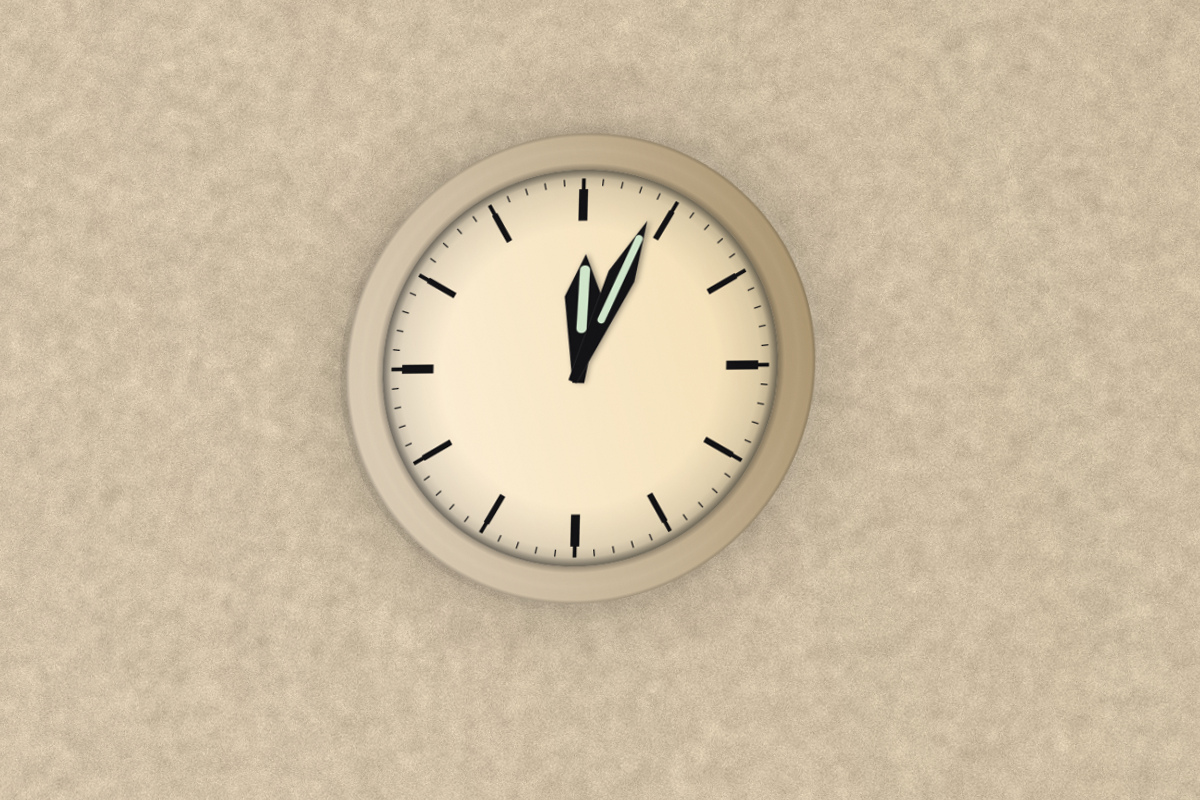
12:04
